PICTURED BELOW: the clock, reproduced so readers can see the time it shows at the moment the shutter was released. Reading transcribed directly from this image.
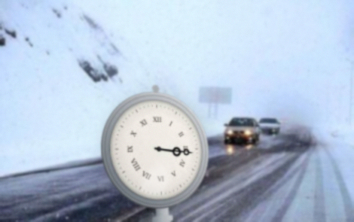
3:16
